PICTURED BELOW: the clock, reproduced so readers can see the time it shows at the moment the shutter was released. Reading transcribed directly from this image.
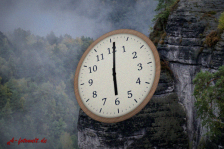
6:01
